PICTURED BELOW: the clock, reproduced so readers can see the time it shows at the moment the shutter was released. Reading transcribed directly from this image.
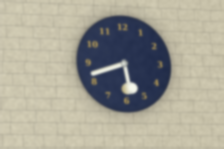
5:42
